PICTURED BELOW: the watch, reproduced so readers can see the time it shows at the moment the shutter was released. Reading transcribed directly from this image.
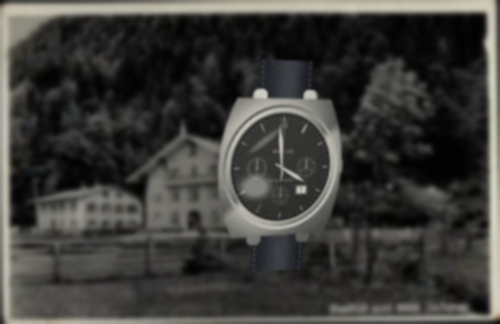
3:59
